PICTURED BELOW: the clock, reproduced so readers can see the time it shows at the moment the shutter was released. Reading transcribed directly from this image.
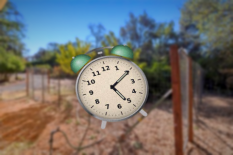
5:10
